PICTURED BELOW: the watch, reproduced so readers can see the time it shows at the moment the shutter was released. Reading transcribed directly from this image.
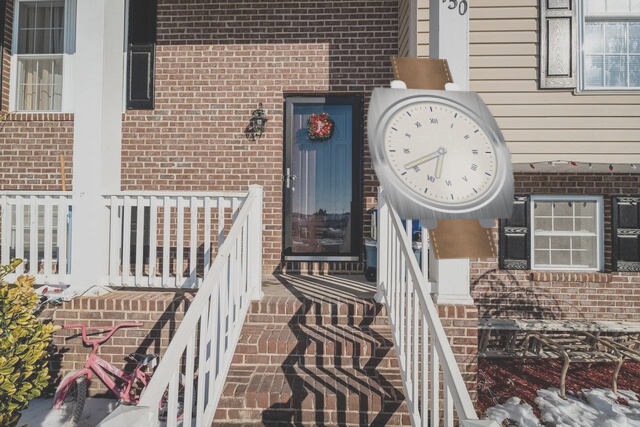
6:41
